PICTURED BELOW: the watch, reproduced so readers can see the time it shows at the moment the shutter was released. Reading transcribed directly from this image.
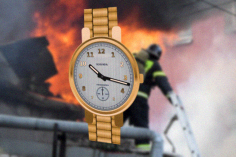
10:17
